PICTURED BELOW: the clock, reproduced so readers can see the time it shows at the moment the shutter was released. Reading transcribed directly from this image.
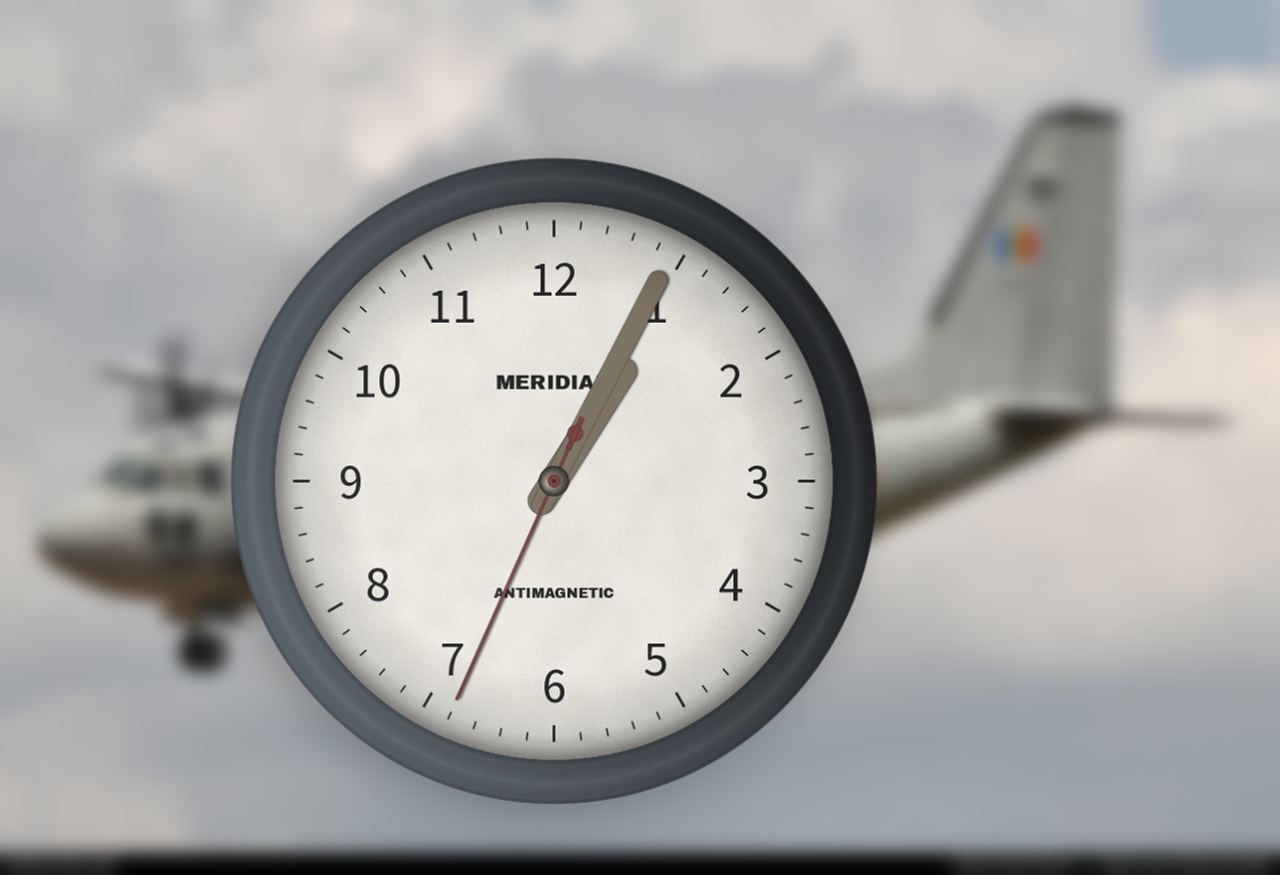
1:04:34
